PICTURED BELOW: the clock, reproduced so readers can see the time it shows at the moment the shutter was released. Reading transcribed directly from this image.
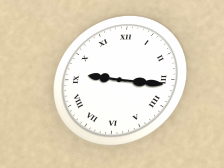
9:16
